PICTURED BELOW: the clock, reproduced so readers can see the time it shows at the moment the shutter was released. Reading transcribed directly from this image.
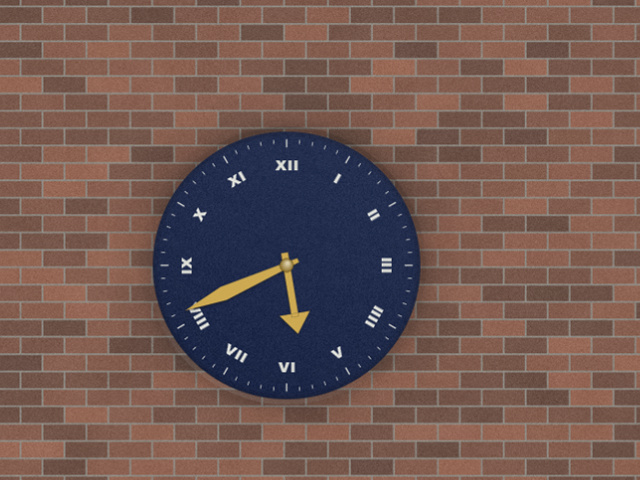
5:41
